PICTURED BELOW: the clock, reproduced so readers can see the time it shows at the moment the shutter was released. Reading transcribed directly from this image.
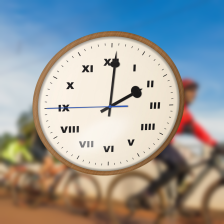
2:00:45
